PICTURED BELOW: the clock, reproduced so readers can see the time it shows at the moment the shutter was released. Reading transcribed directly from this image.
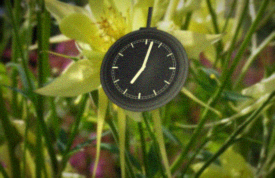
7:02
